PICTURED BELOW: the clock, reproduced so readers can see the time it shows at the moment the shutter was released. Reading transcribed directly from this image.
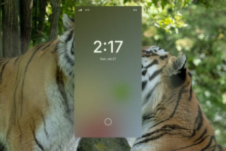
2:17
